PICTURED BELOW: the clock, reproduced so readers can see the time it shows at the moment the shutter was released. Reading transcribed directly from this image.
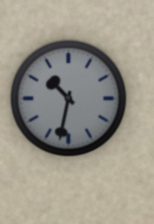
10:32
